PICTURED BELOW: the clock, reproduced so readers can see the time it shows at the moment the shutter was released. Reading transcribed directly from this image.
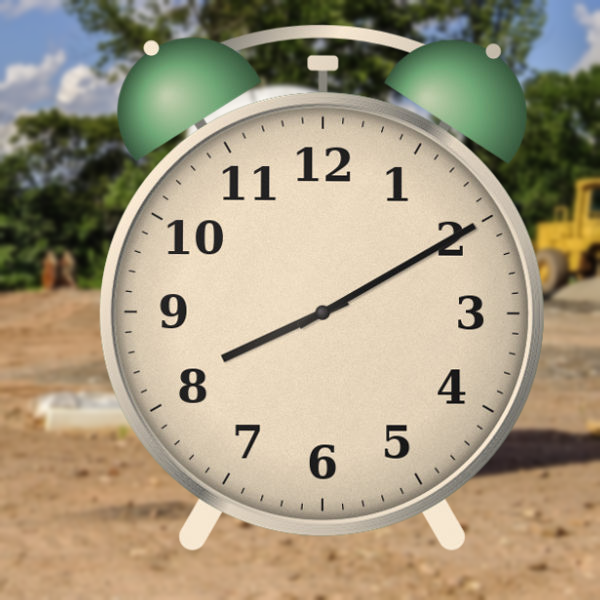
8:10
